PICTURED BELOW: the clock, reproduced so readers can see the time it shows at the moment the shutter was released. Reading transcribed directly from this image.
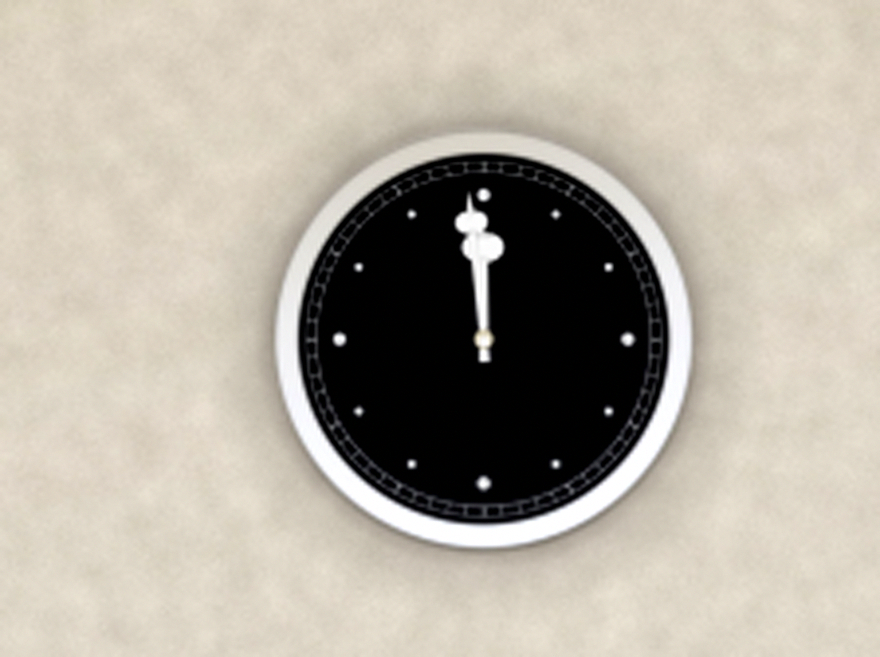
11:59
